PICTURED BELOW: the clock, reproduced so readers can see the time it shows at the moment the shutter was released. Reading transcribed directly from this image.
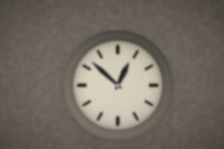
12:52
